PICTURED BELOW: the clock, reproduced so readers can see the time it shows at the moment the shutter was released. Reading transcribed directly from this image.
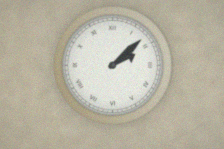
2:08
